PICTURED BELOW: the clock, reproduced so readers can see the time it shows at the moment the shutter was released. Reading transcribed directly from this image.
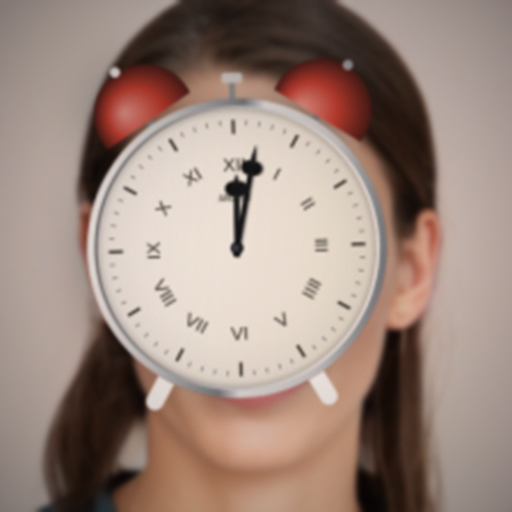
12:02
